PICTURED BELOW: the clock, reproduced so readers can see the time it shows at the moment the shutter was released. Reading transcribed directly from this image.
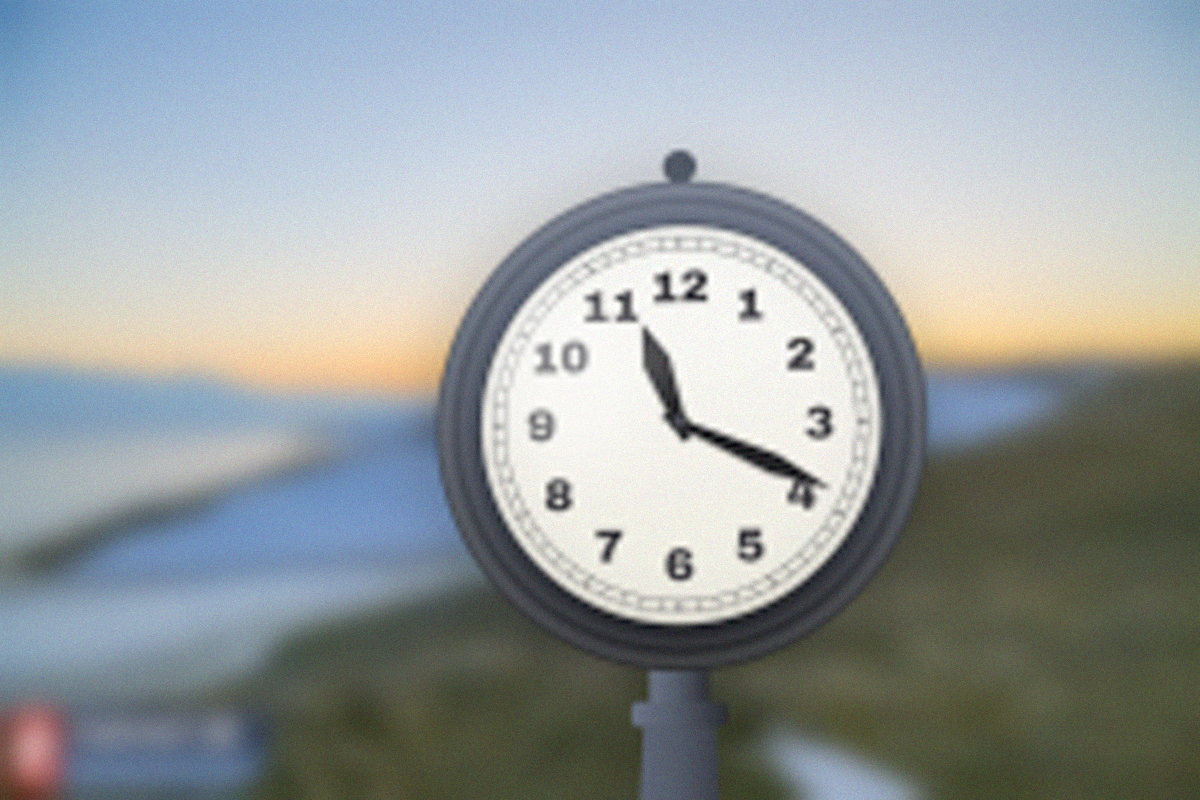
11:19
